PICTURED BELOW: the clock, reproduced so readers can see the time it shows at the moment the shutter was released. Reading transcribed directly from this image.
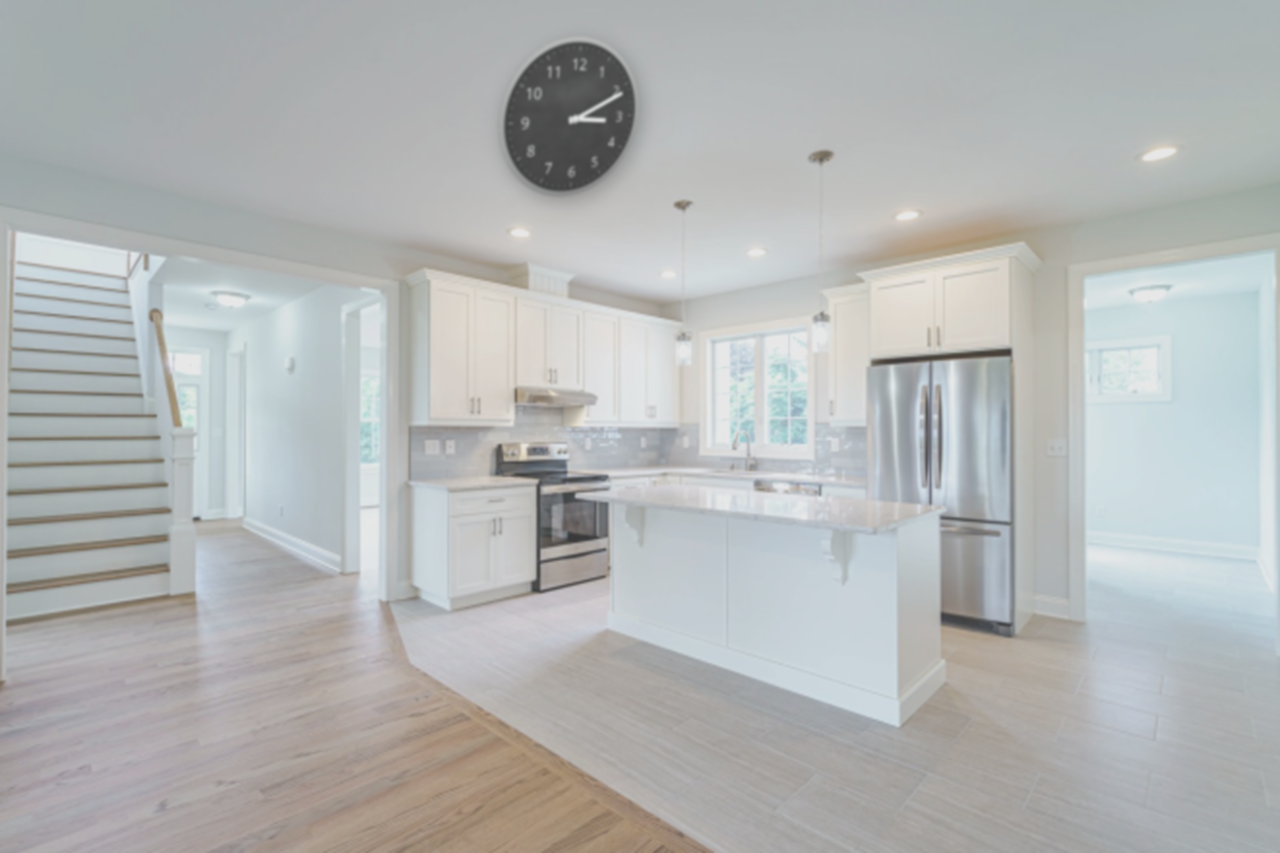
3:11
